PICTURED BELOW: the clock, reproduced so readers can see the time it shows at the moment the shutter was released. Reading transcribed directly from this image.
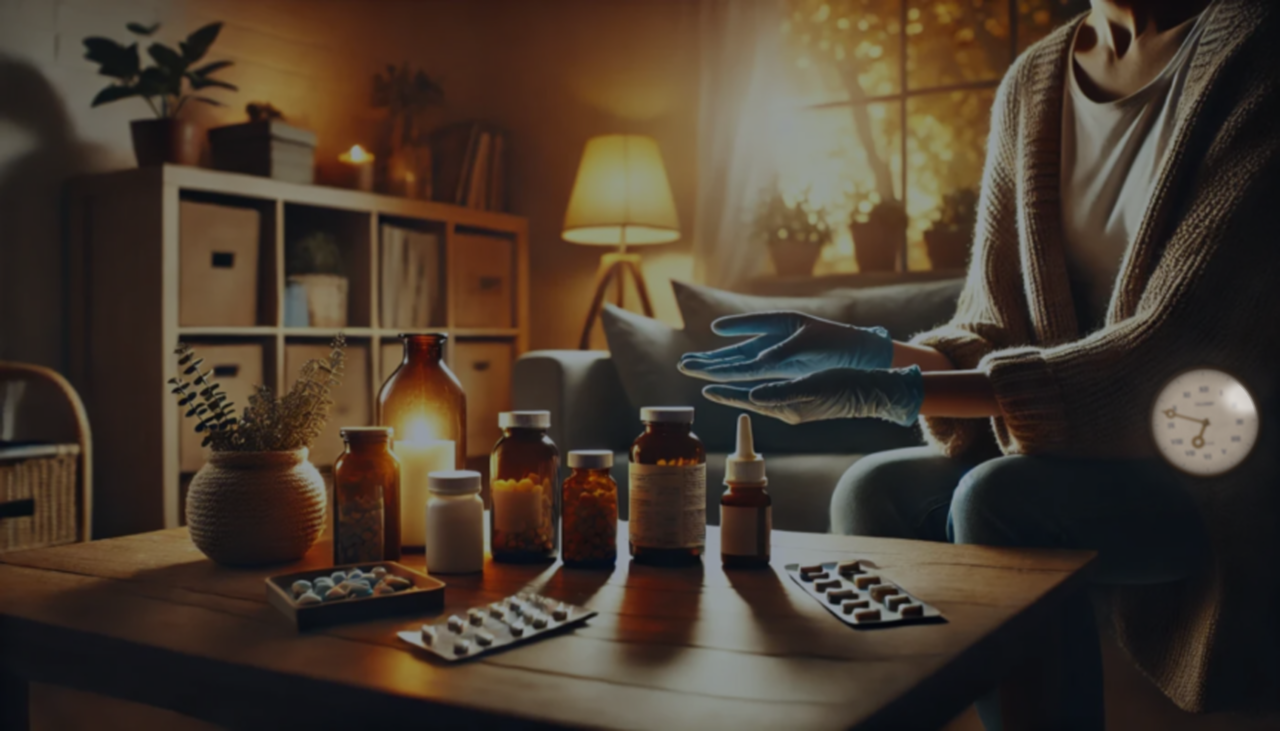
6:48
